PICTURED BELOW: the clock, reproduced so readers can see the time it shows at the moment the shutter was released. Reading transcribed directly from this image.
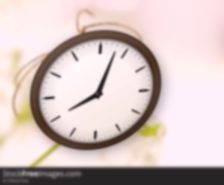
8:03
